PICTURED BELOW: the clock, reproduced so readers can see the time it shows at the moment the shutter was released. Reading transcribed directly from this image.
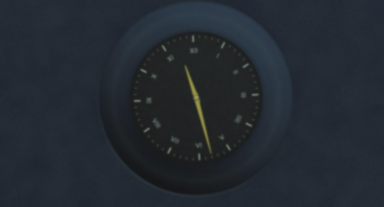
11:28
